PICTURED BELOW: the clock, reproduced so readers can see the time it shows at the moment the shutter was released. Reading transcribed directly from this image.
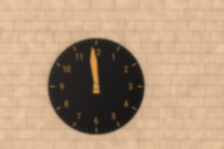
11:59
